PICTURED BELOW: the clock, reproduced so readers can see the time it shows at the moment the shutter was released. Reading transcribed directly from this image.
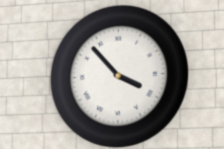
3:53
